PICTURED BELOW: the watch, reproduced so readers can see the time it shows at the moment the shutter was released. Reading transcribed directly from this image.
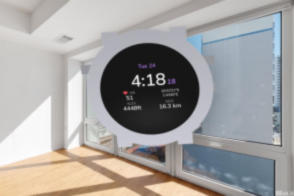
4:18
